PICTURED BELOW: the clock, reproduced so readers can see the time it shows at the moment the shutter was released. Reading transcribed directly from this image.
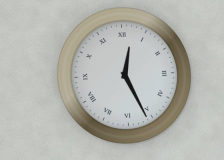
12:26
